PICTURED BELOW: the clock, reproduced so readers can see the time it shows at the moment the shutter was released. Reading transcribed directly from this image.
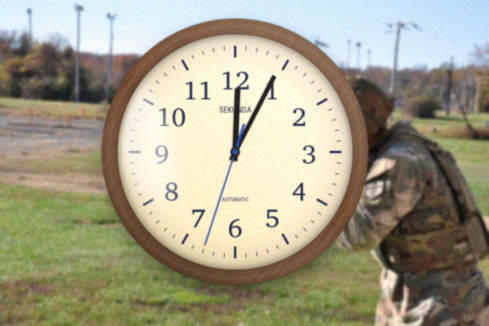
12:04:33
